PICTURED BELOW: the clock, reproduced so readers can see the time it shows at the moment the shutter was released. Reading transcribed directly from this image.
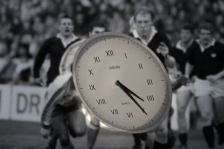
4:25
